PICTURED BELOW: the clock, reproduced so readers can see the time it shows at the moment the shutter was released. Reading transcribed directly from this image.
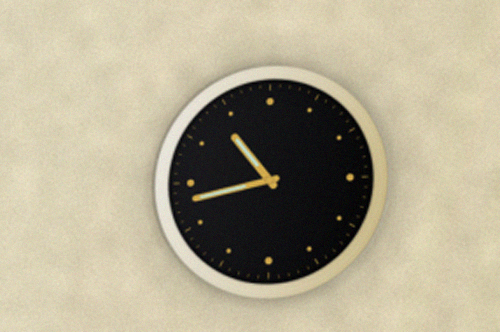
10:43
